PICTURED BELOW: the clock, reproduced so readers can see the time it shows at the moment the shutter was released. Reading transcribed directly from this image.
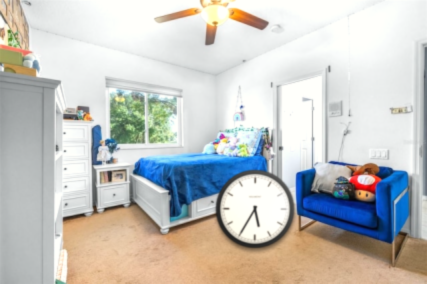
5:35
